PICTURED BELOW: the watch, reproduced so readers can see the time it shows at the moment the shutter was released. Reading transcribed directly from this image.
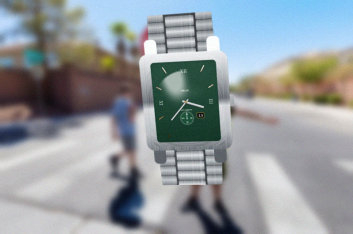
3:37
